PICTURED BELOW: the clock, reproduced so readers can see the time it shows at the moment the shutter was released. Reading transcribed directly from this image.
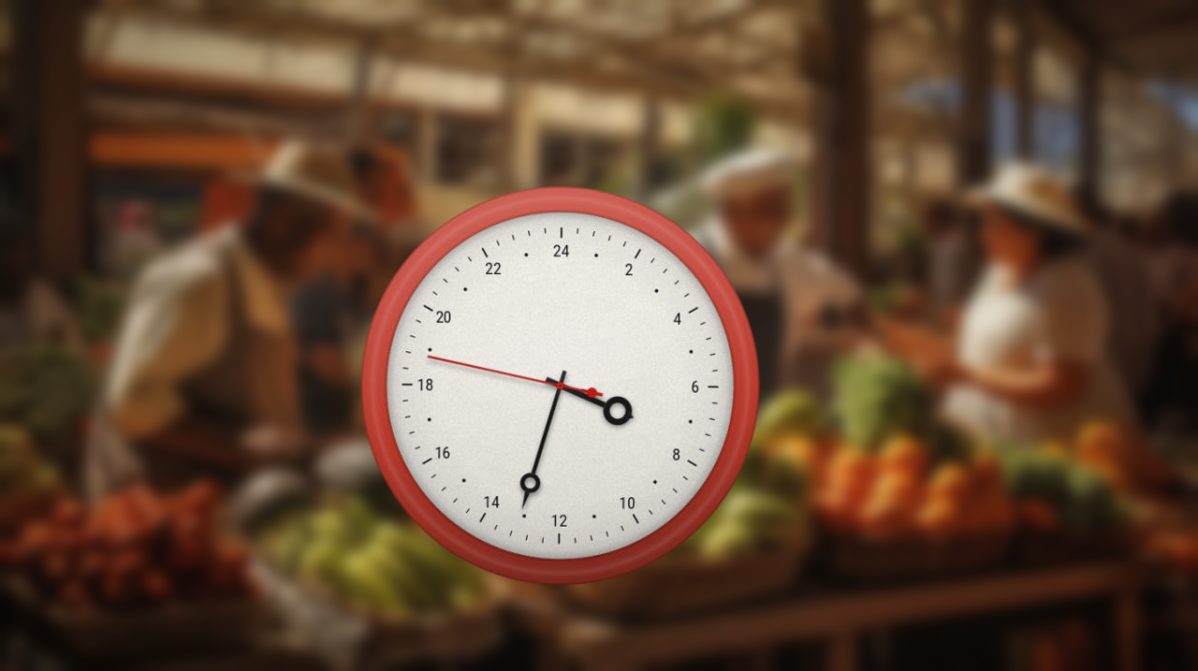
7:32:47
